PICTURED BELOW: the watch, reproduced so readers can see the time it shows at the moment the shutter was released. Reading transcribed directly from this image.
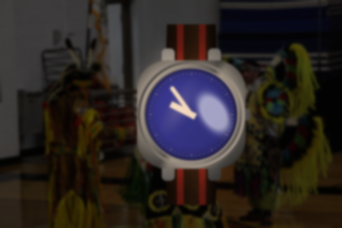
9:54
